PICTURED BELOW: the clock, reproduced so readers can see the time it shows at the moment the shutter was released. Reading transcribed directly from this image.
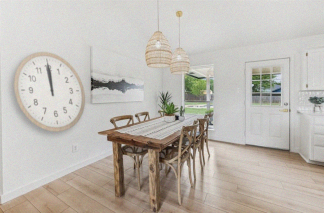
12:00
